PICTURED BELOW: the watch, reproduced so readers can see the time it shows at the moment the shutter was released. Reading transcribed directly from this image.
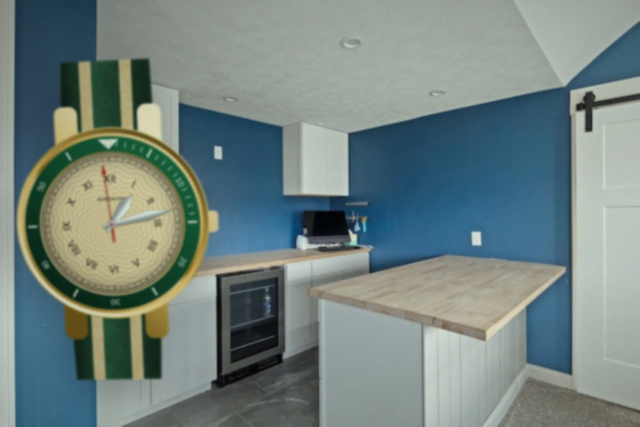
1:12:59
